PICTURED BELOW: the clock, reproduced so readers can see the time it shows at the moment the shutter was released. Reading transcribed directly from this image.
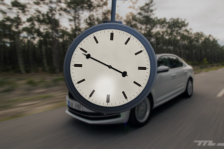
3:49
